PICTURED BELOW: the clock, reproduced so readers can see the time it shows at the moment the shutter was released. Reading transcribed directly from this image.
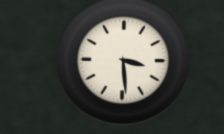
3:29
